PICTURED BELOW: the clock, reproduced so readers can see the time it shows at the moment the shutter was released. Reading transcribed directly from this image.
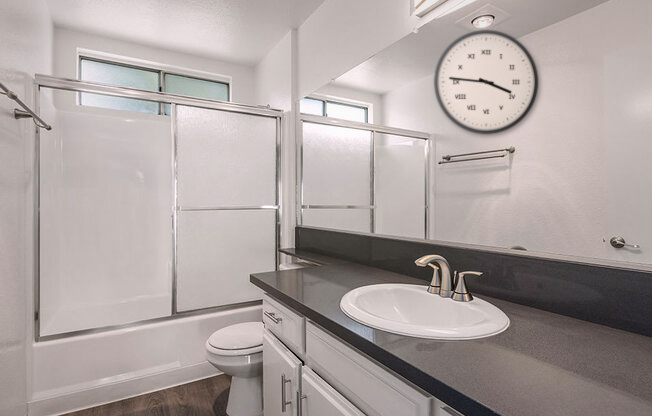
3:46
